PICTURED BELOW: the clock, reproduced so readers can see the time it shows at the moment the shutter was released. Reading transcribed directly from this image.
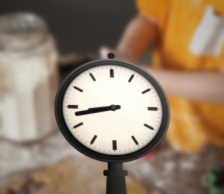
8:43
